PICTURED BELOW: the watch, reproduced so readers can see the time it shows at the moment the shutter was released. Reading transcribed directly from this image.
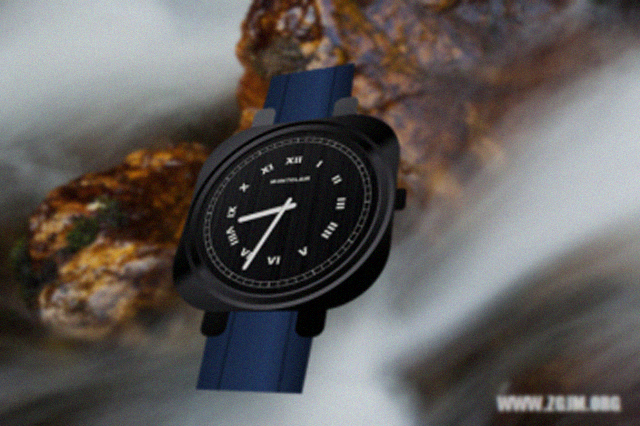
8:34
